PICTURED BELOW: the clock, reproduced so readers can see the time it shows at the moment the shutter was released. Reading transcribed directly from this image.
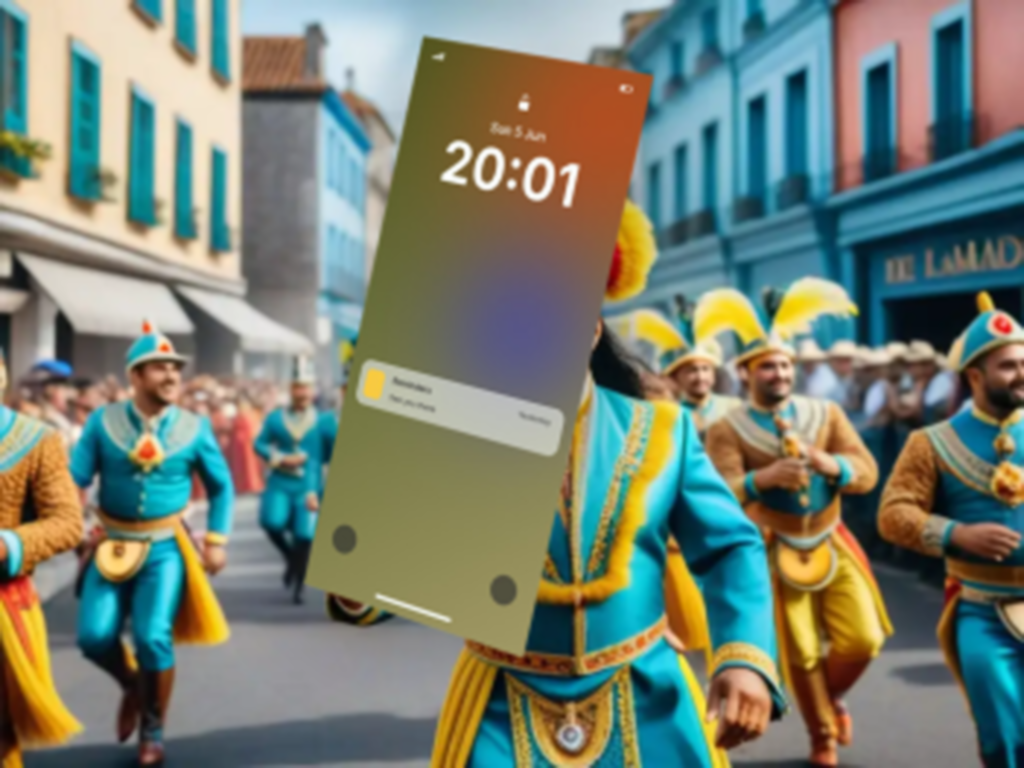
20:01
